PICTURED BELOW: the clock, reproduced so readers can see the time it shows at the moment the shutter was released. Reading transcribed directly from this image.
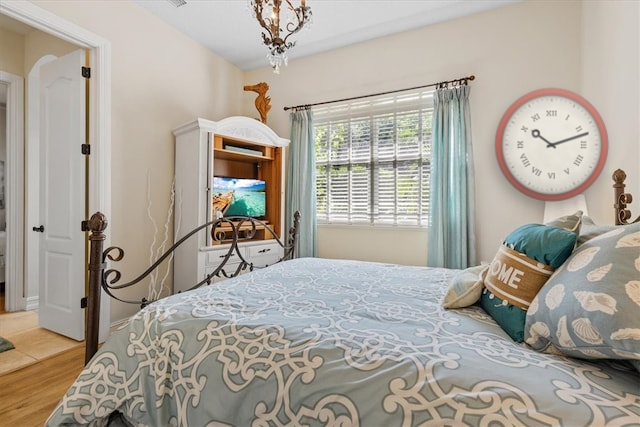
10:12
